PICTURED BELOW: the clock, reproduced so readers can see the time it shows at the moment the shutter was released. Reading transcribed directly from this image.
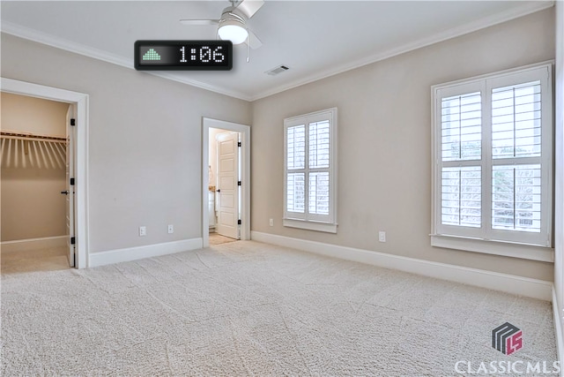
1:06
